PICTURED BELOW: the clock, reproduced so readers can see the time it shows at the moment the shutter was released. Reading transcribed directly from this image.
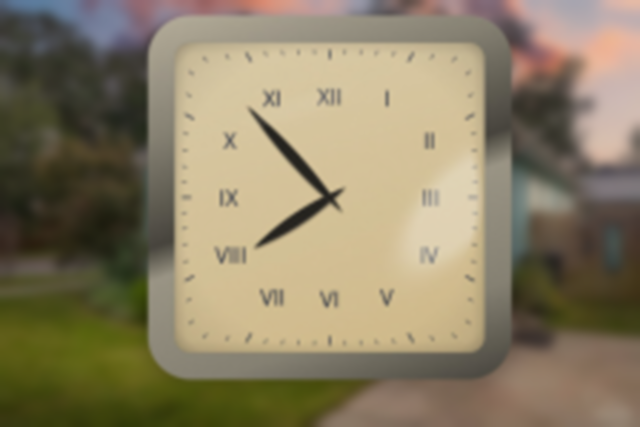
7:53
